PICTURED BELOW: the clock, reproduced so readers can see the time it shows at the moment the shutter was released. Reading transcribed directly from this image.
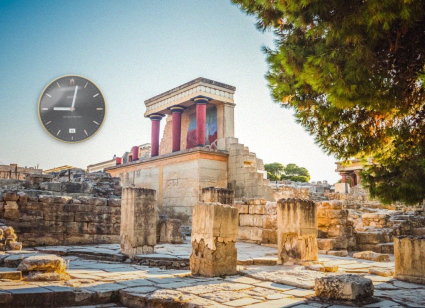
9:02
